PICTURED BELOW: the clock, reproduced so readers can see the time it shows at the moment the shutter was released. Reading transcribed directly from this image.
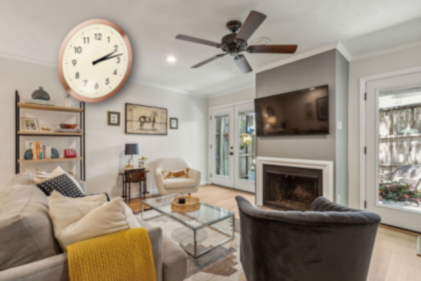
2:13
